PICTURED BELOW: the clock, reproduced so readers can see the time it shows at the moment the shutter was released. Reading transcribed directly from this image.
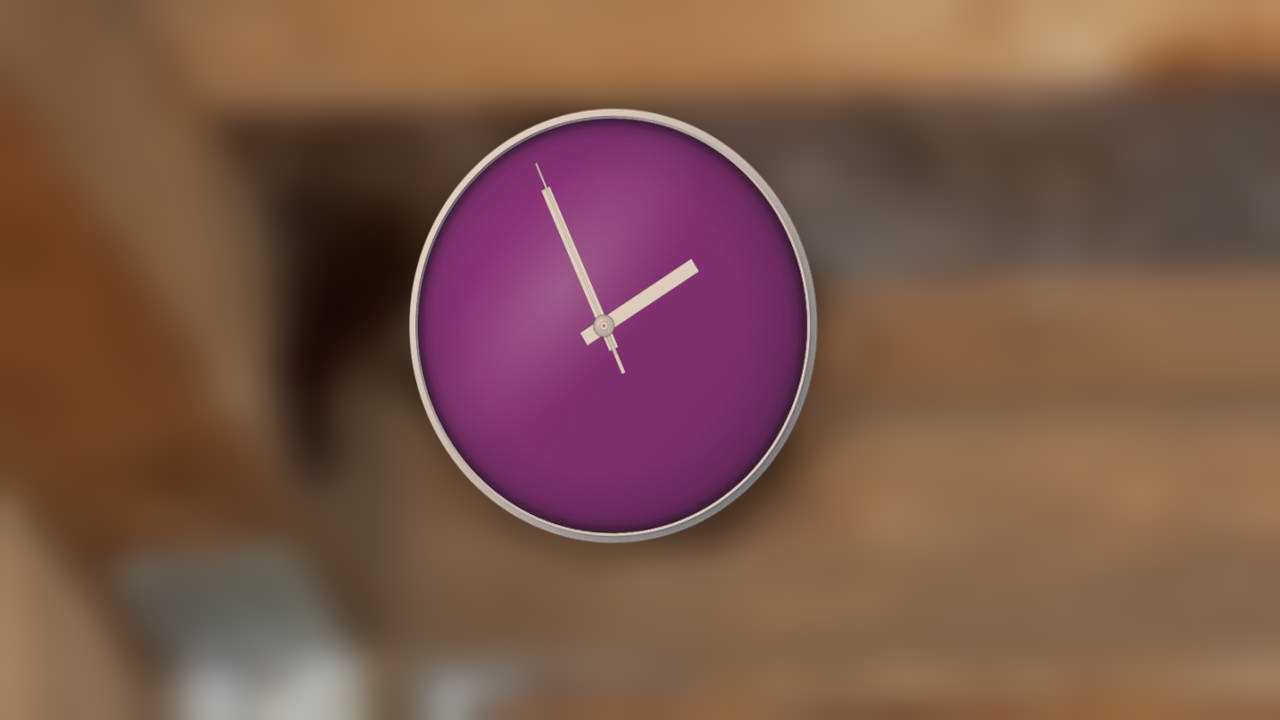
1:55:56
